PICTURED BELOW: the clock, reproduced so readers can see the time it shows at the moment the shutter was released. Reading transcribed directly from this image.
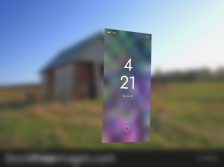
4:21
